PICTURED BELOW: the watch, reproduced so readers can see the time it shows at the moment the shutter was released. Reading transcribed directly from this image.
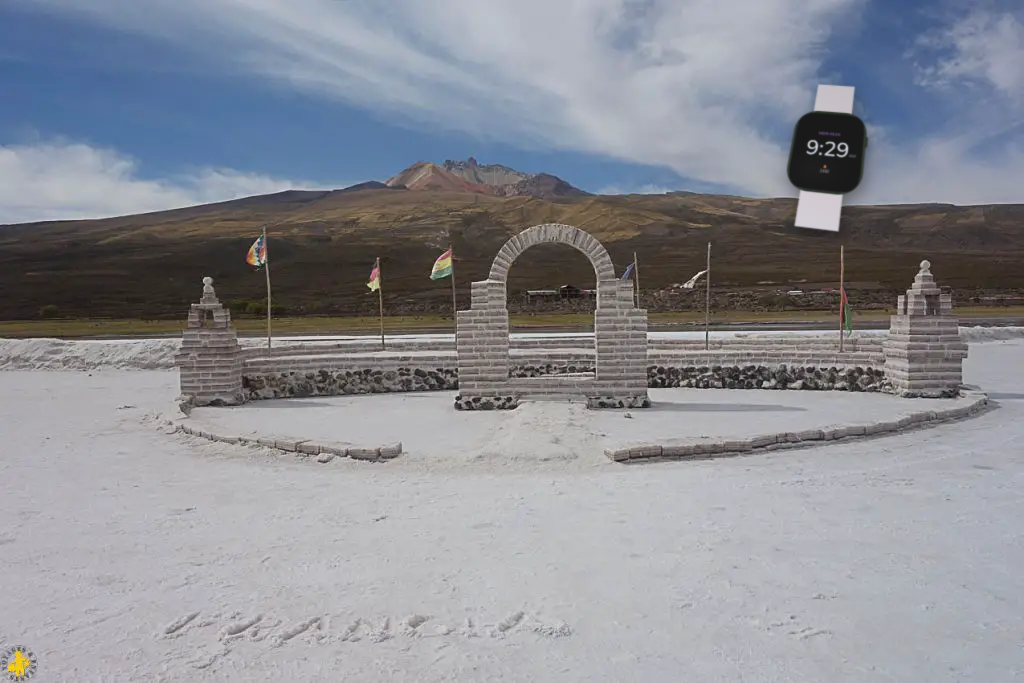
9:29
